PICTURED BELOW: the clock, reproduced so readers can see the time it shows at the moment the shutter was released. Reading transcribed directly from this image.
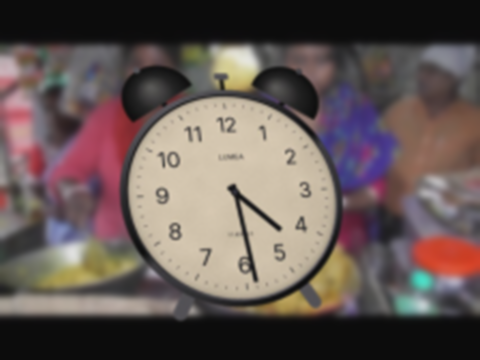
4:29
